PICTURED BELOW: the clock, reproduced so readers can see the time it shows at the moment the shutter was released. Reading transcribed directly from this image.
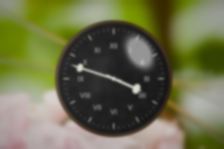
3:48
